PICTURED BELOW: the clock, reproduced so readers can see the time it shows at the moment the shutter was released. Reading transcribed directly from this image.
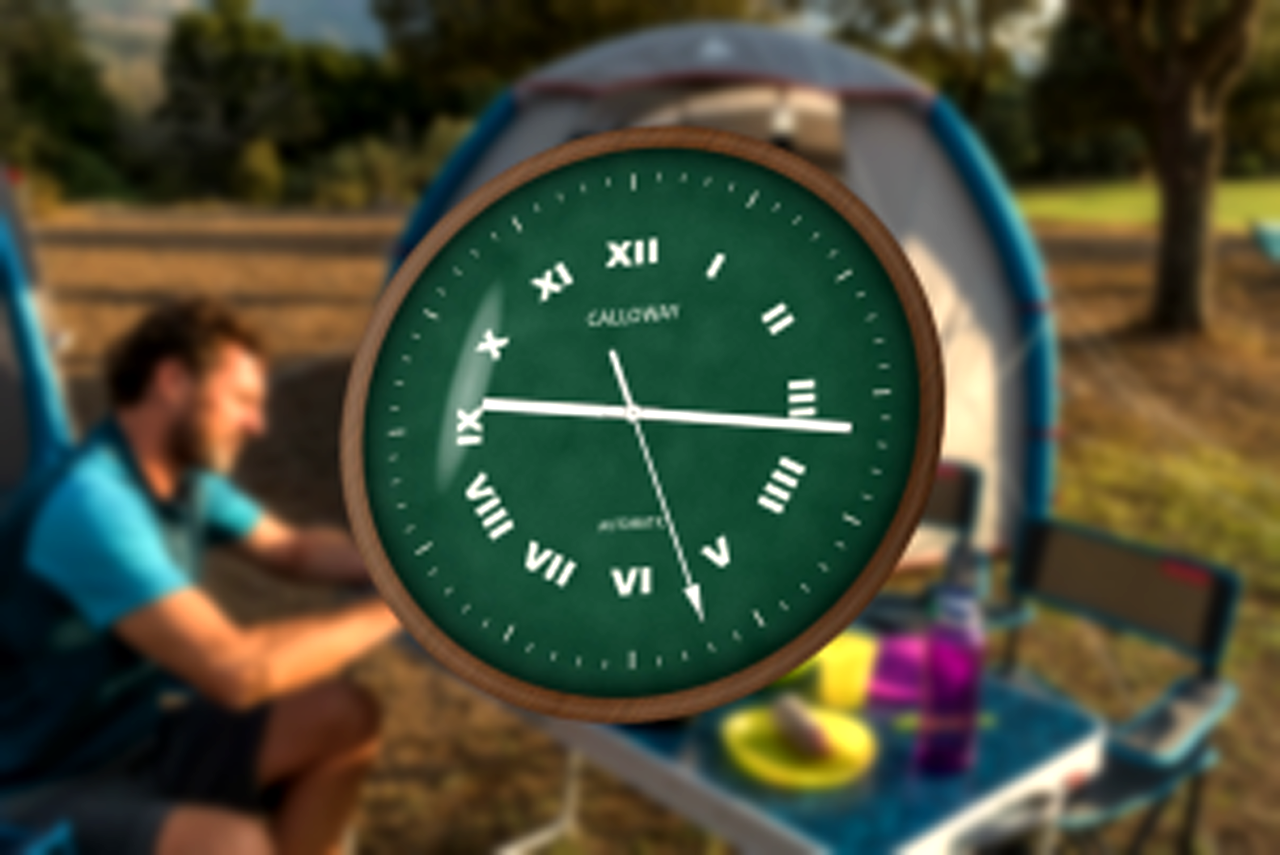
9:16:27
